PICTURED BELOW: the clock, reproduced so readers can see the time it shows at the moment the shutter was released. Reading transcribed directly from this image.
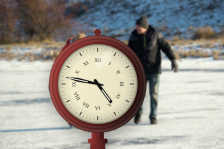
4:47
